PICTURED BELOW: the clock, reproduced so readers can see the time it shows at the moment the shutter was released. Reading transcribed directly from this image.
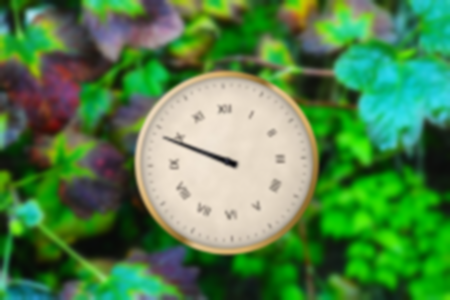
9:49
